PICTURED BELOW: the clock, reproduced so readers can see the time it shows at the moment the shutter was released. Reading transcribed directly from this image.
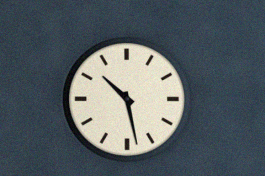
10:28
